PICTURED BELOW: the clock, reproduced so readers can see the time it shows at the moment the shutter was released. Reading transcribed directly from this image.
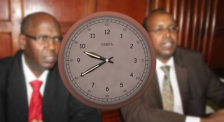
9:40
